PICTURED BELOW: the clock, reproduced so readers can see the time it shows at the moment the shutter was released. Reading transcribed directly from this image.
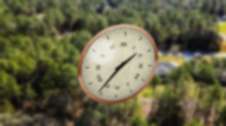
1:36
